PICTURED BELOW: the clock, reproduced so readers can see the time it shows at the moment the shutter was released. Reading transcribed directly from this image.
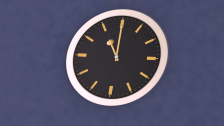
11:00
